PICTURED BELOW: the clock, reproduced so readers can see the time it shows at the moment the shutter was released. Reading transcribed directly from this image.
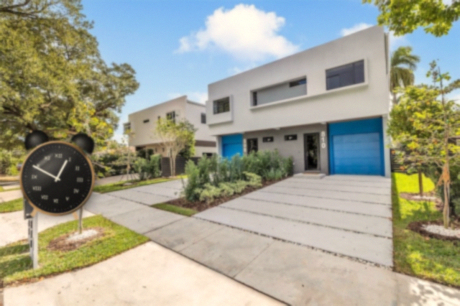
12:49
